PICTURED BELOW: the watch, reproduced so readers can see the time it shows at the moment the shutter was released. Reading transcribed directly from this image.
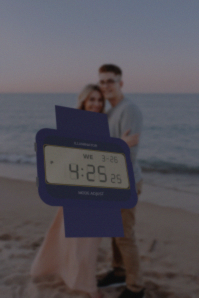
4:25:25
